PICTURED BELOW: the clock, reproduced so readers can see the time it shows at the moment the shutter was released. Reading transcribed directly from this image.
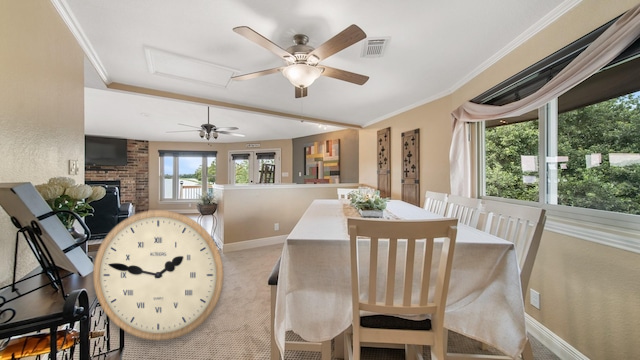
1:47
